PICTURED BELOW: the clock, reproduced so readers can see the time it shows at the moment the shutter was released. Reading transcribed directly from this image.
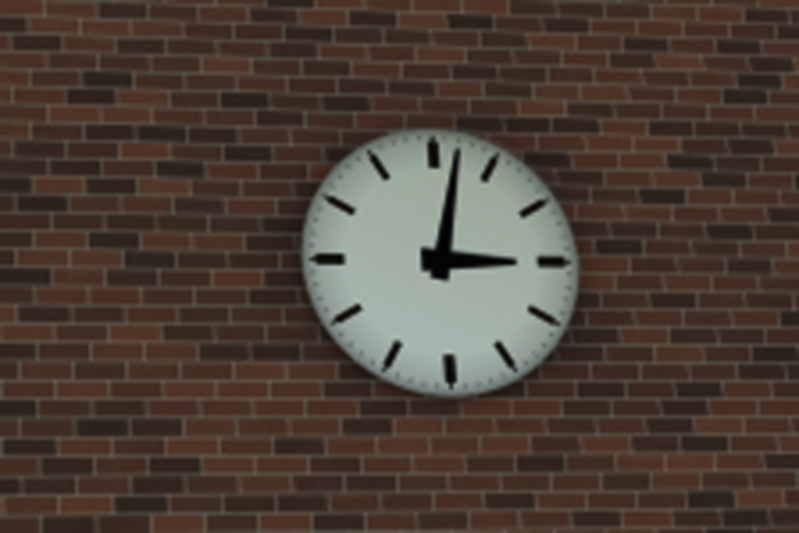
3:02
